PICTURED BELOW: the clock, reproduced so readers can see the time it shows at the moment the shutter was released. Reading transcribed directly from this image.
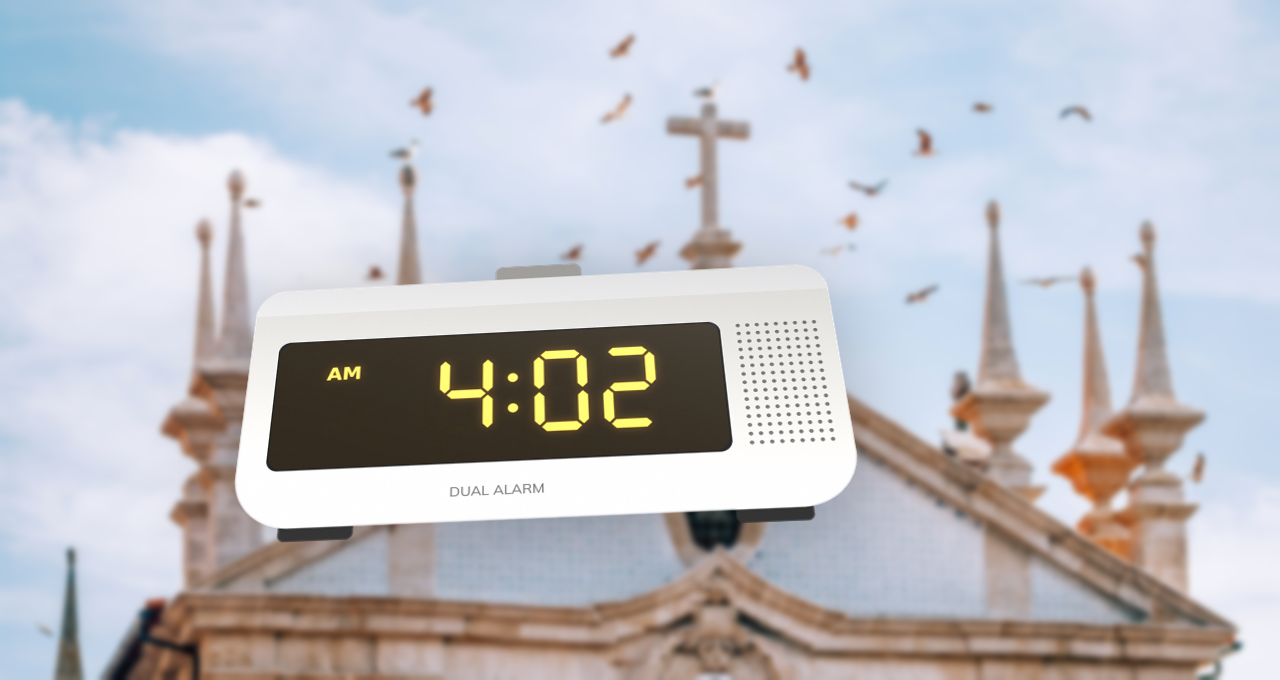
4:02
